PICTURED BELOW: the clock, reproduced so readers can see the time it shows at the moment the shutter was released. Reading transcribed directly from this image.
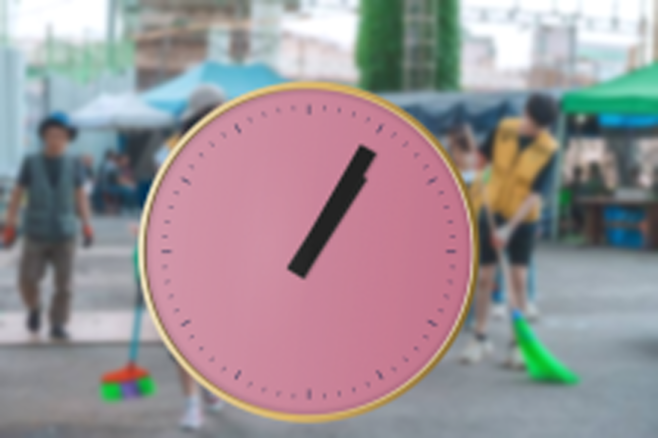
1:05
